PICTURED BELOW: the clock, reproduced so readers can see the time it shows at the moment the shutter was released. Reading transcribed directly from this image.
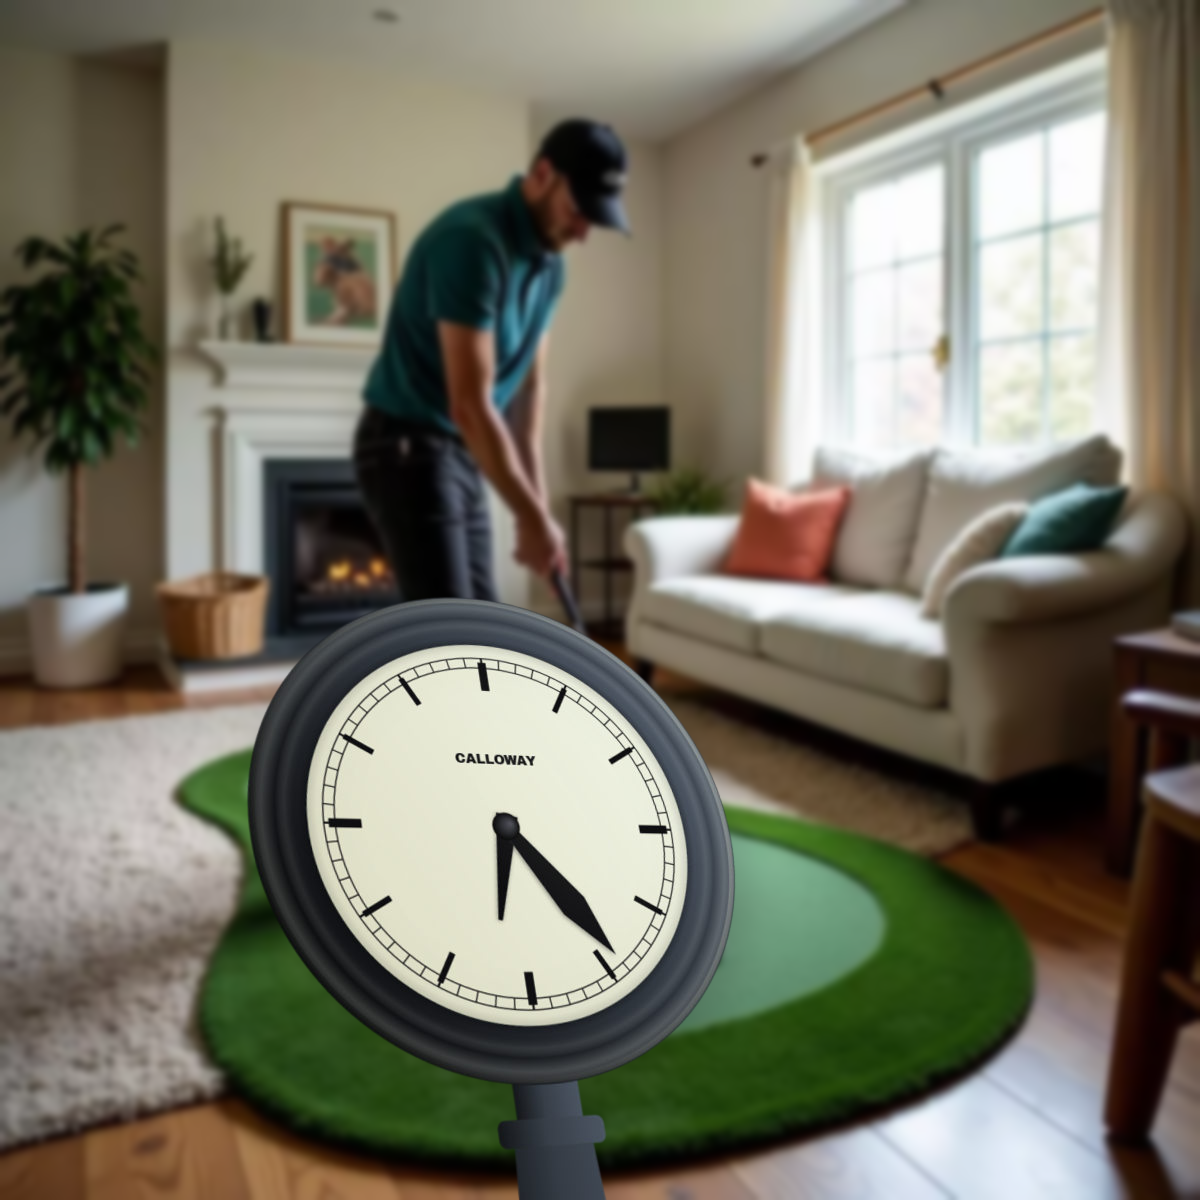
6:24
